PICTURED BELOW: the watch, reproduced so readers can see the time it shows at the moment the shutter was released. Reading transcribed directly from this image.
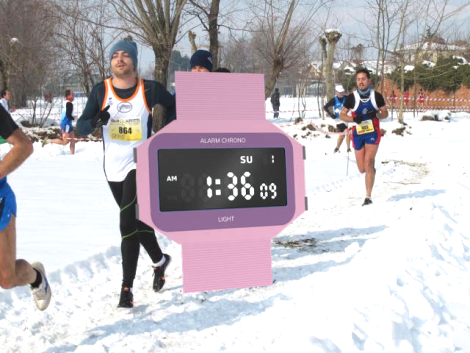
1:36:09
